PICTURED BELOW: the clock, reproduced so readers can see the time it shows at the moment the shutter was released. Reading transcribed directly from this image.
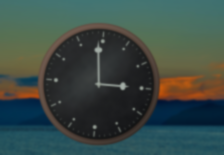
2:59
